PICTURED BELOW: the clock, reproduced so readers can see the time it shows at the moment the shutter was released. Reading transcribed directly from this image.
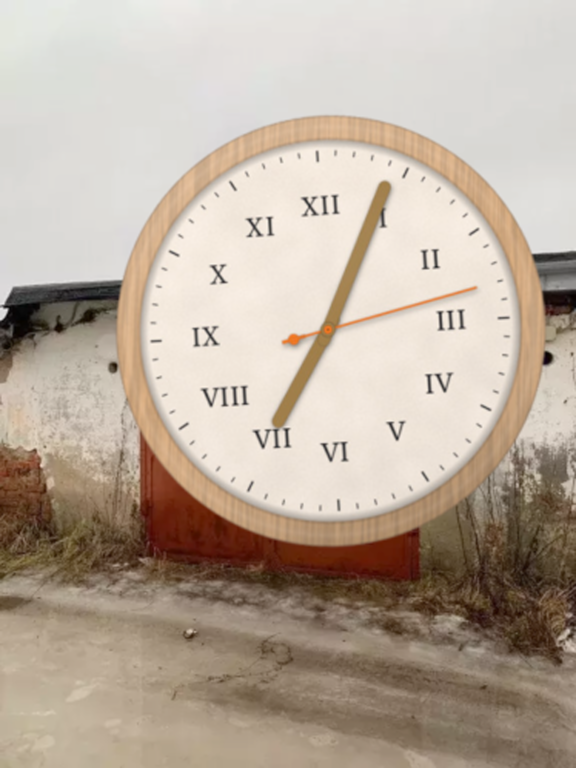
7:04:13
